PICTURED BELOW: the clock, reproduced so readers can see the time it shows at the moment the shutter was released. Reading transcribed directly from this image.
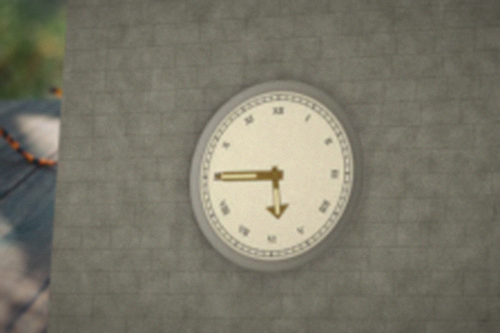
5:45
